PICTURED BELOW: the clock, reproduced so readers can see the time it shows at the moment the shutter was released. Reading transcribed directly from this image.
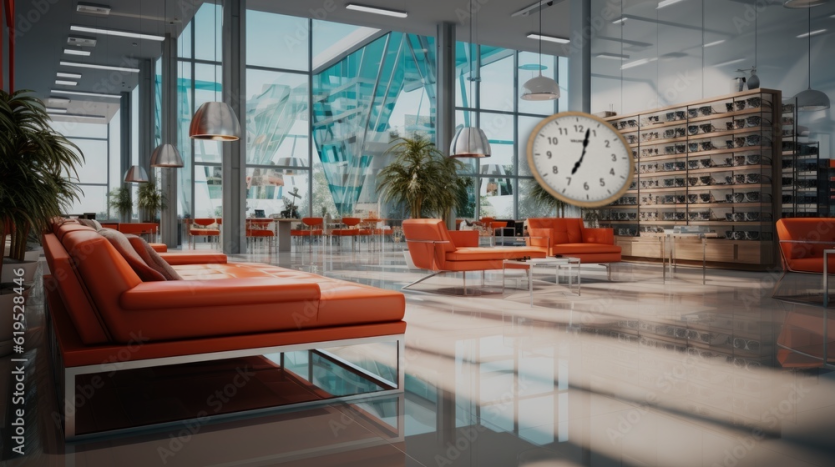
7:03
